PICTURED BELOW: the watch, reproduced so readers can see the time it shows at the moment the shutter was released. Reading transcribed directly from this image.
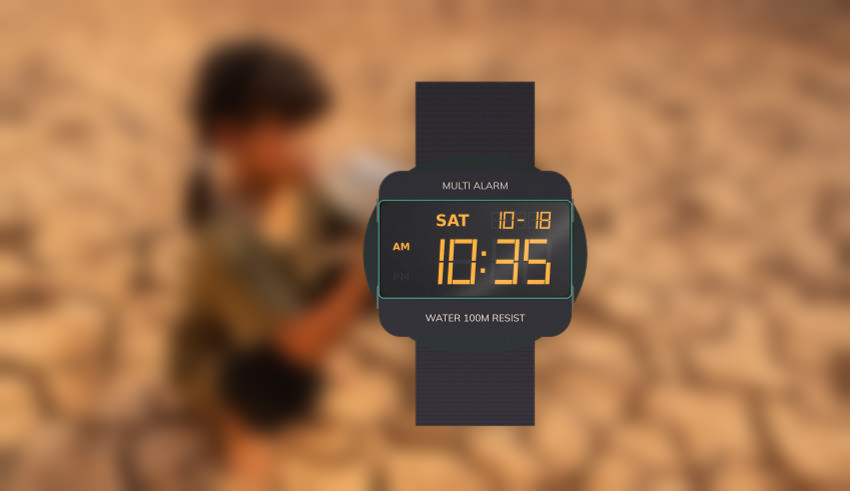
10:35
